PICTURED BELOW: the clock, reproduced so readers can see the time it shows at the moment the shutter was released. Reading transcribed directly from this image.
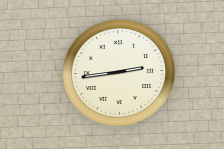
2:44
